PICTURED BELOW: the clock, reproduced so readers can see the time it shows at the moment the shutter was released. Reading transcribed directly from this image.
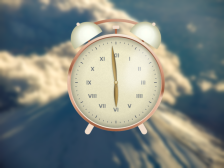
5:59
